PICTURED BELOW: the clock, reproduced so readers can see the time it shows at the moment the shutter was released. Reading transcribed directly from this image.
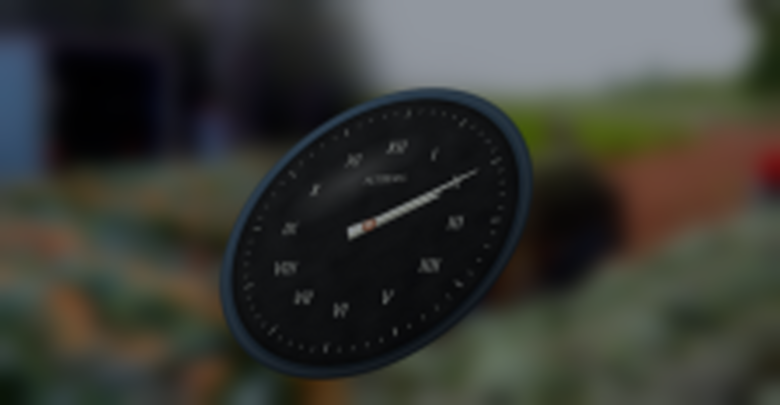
2:10
